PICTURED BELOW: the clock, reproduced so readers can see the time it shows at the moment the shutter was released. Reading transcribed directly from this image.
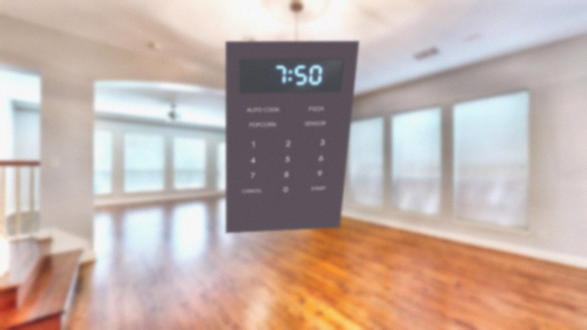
7:50
